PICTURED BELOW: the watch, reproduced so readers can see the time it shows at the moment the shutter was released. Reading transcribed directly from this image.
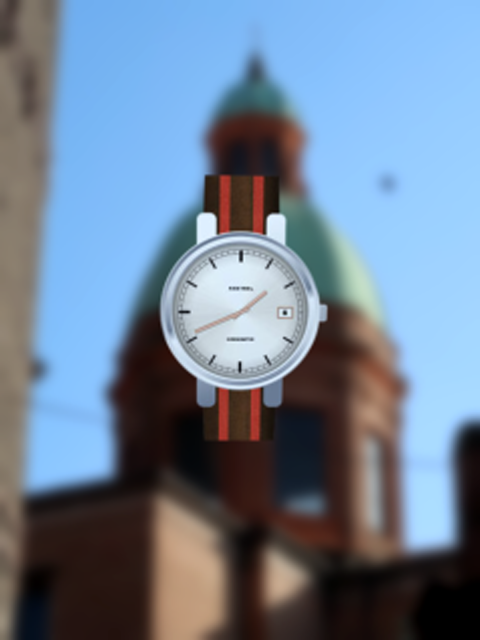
1:41
